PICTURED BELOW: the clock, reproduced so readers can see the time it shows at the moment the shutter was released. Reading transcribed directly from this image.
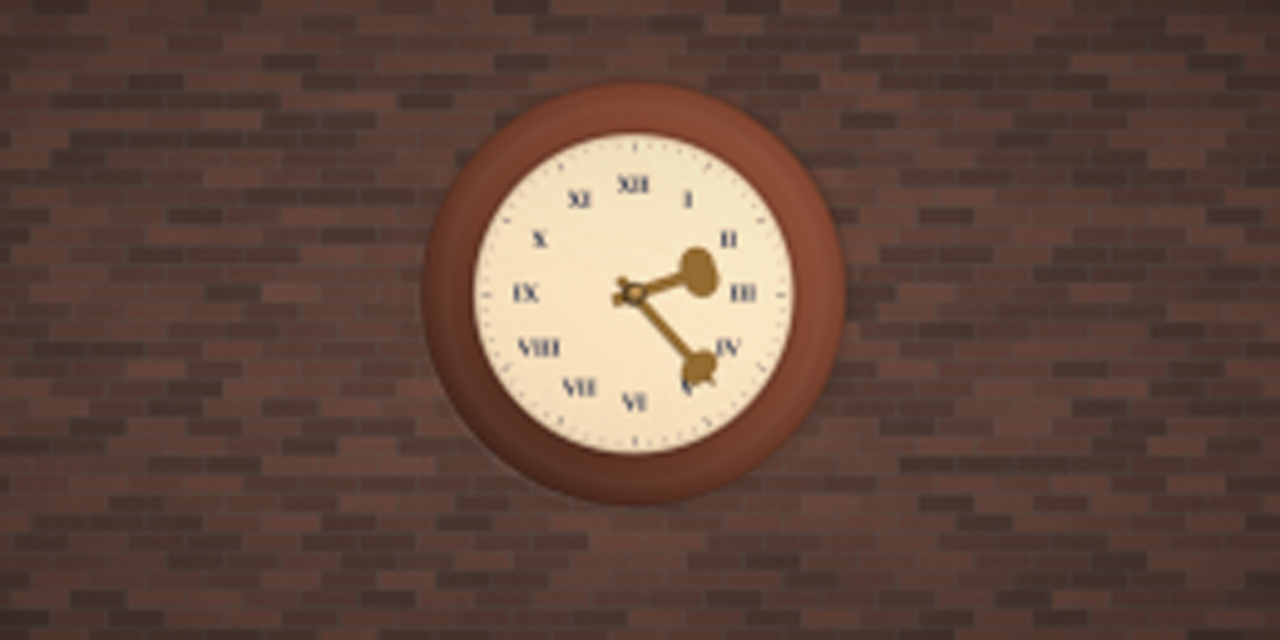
2:23
